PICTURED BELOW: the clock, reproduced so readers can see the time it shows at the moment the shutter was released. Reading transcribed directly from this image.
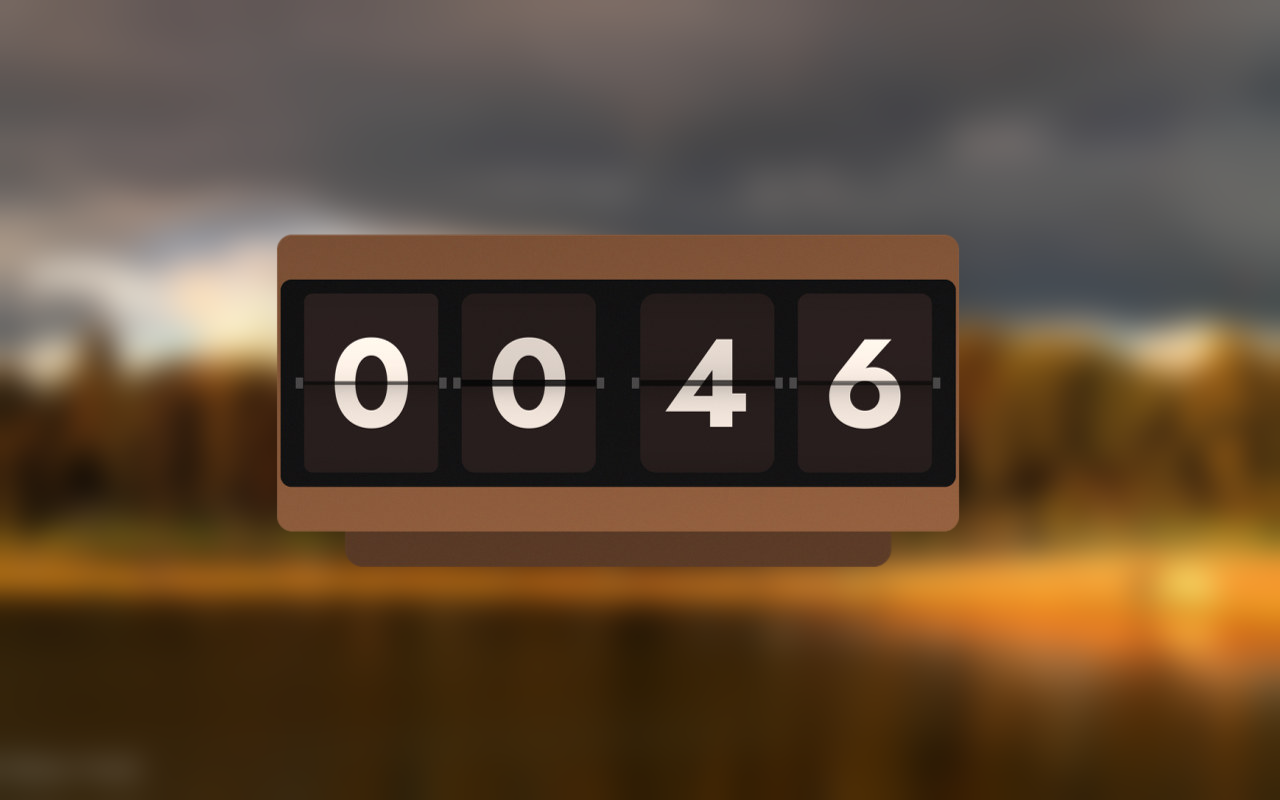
0:46
